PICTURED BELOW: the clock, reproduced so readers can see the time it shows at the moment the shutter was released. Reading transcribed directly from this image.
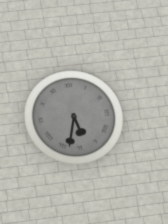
5:33
